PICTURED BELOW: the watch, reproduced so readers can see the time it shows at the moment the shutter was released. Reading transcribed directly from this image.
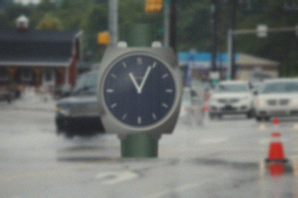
11:04
